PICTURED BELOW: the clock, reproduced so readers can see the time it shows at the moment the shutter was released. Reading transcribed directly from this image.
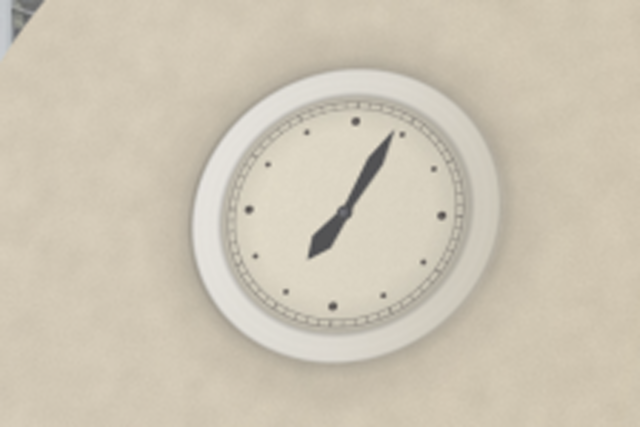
7:04
